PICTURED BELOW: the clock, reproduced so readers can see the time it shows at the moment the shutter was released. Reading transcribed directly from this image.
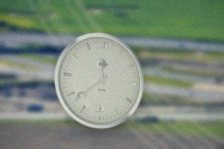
11:38
